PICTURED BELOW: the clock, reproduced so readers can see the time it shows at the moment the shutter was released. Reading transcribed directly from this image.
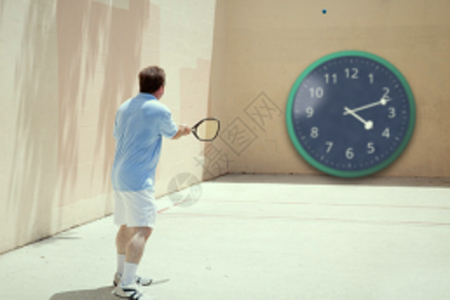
4:12
